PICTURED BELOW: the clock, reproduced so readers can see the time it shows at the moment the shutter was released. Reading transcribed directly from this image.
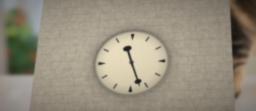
11:27
